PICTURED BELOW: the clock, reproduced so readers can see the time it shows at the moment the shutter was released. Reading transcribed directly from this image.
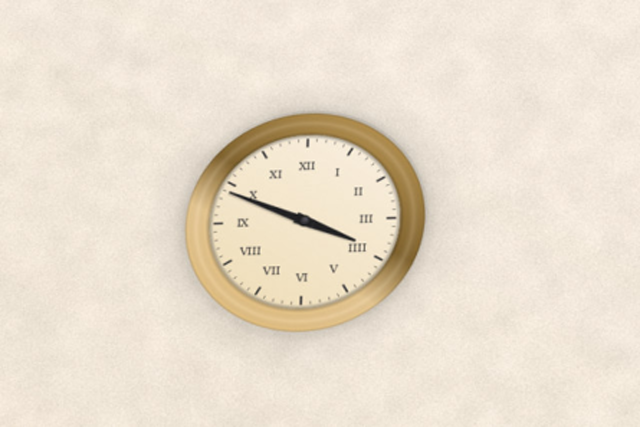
3:49
